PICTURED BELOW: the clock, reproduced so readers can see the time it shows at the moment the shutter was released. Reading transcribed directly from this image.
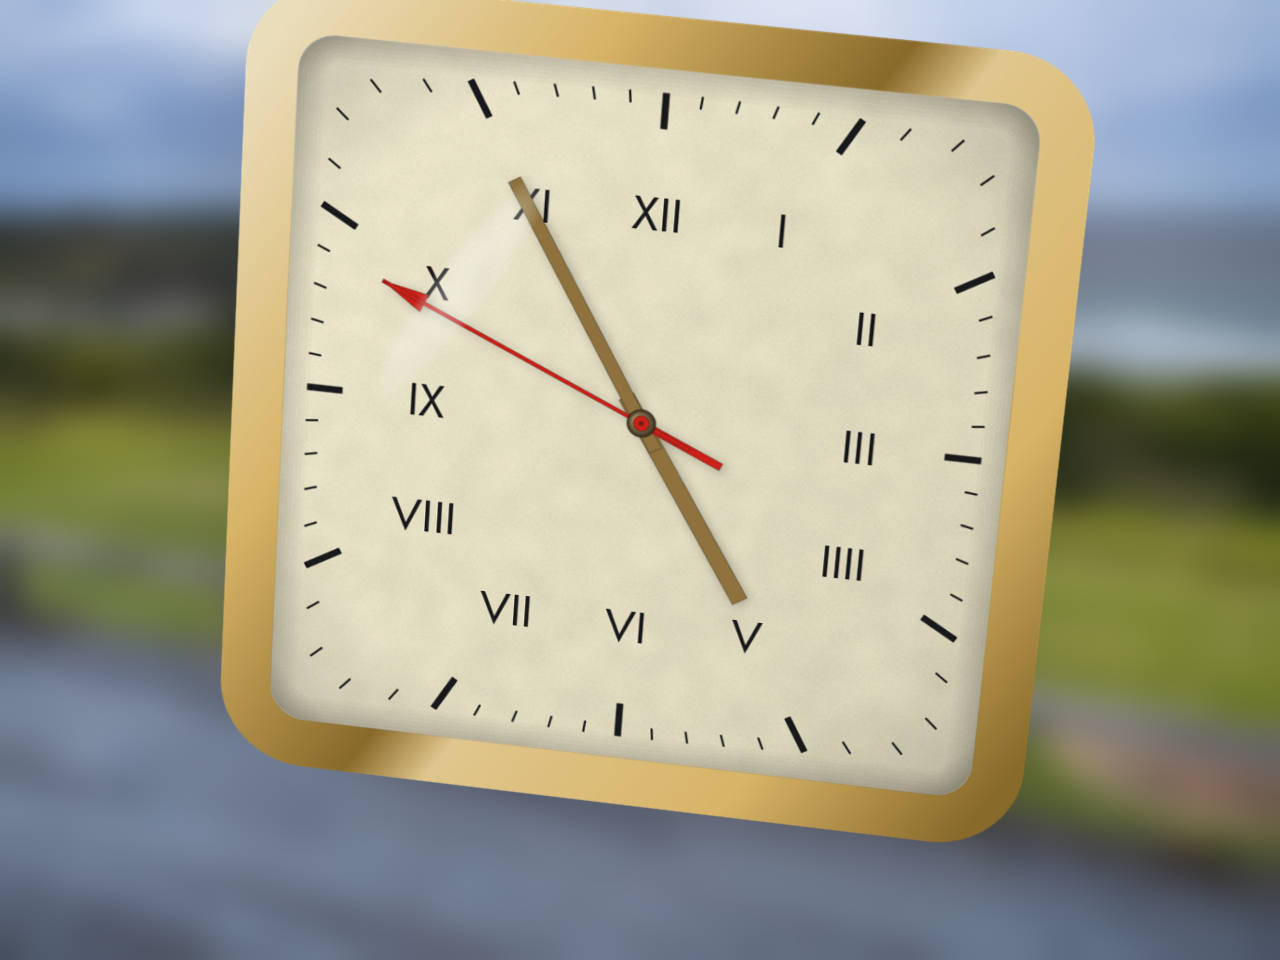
4:54:49
